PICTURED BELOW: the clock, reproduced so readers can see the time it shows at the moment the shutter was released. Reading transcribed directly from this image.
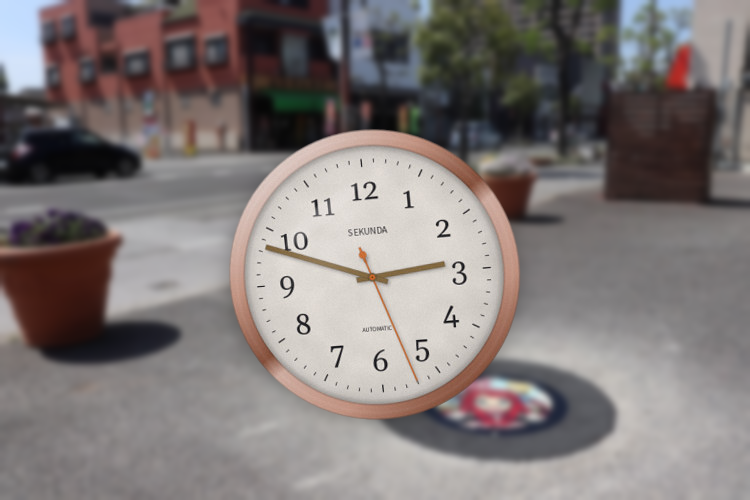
2:48:27
